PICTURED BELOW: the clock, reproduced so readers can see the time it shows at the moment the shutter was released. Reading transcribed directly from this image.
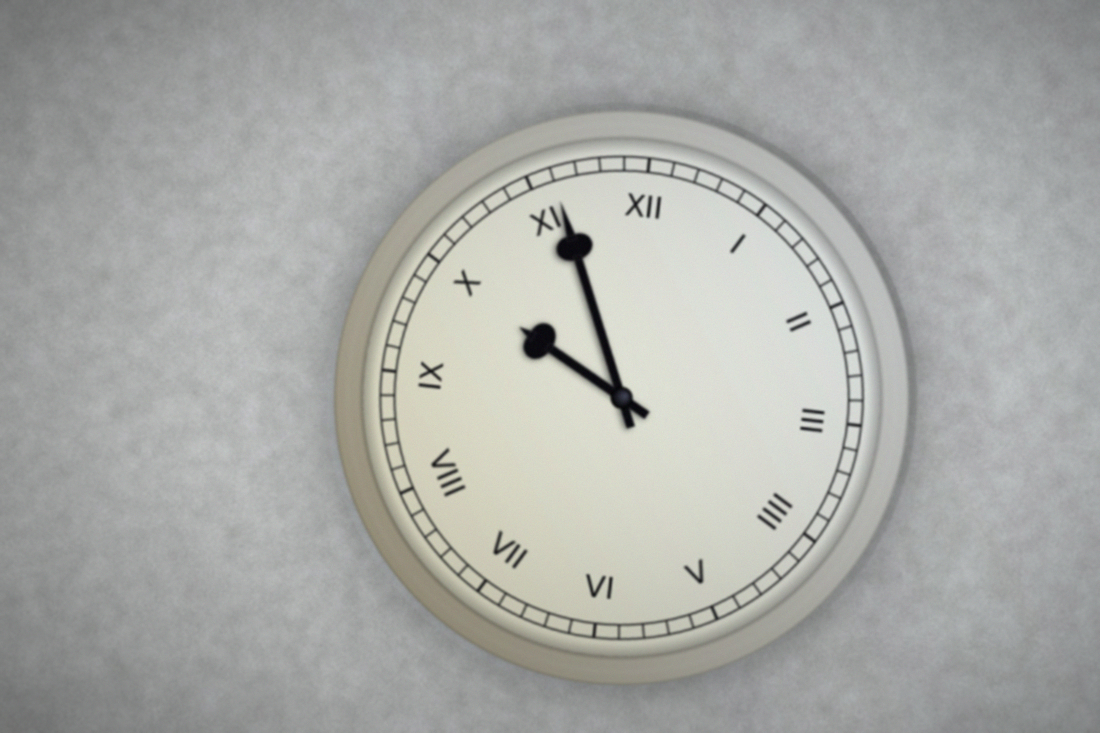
9:56
